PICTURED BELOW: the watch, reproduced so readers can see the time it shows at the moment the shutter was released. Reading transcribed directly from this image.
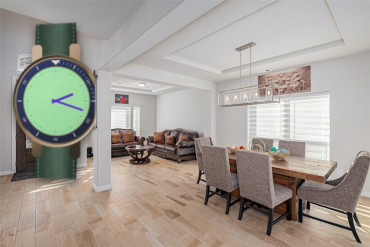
2:18
